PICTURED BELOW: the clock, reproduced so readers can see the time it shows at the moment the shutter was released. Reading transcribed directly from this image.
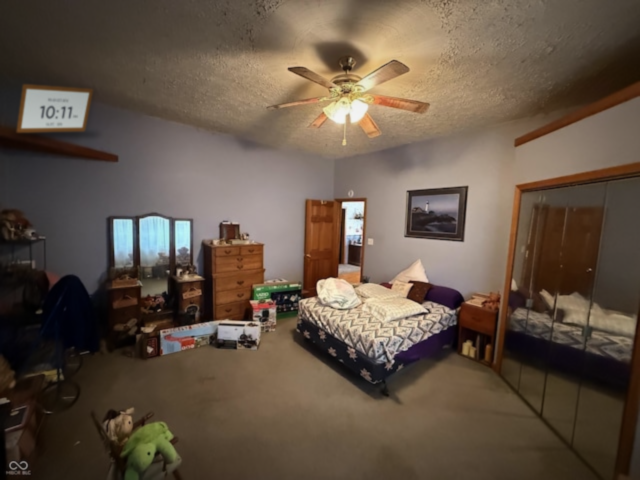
10:11
